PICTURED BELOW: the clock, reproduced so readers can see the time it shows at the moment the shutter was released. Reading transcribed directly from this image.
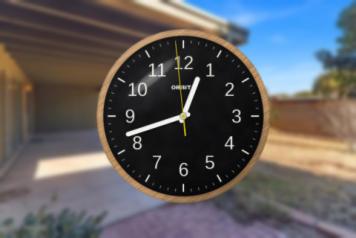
12:41:59
